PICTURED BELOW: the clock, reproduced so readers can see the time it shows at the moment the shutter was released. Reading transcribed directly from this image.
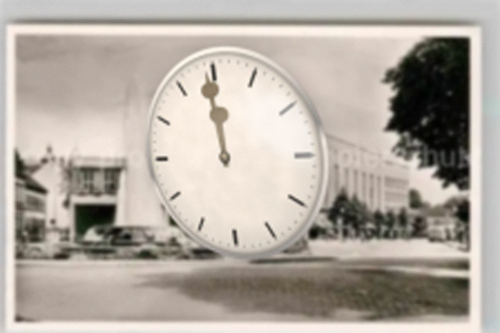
11:59
